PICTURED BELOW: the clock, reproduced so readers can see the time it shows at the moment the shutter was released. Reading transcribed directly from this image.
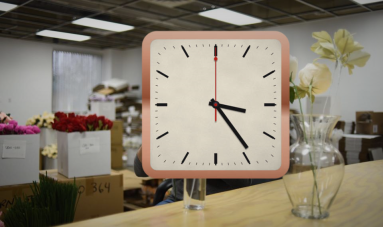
3:24:00
